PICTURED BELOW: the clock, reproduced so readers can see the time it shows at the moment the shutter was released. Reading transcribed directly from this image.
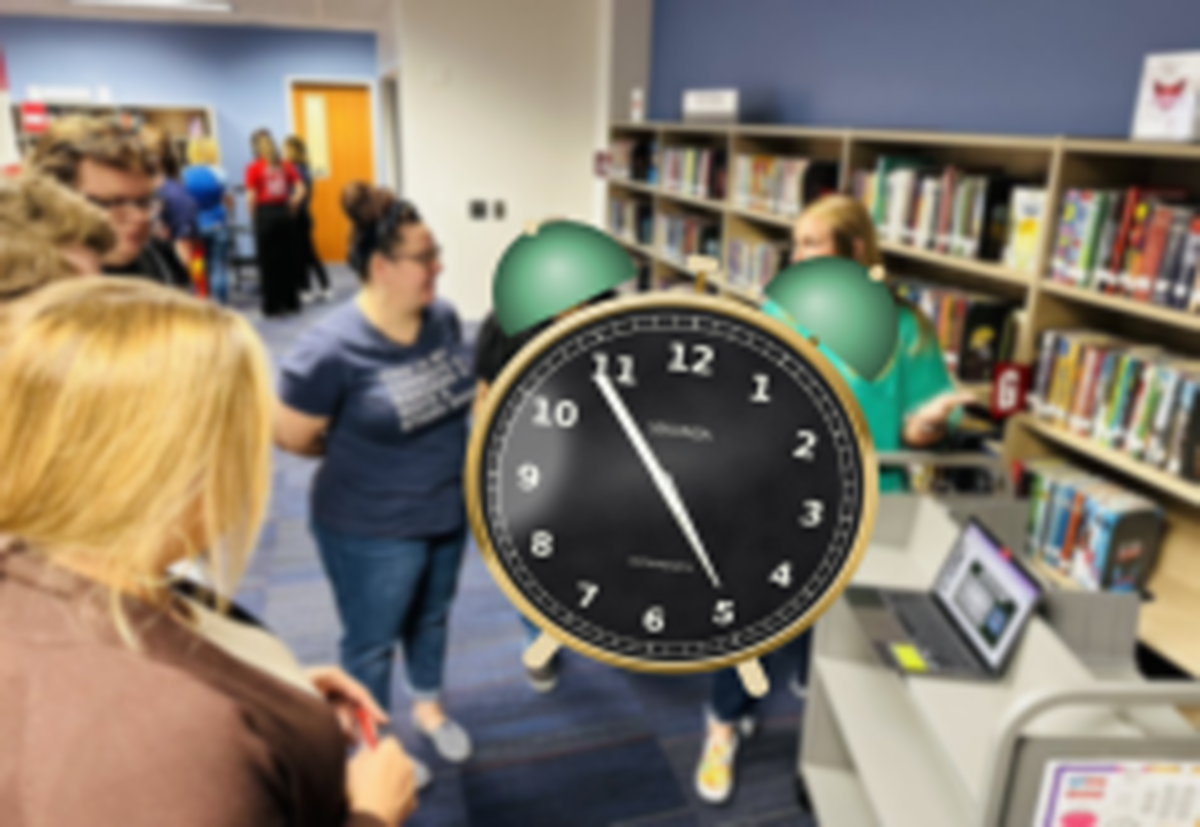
4:54
